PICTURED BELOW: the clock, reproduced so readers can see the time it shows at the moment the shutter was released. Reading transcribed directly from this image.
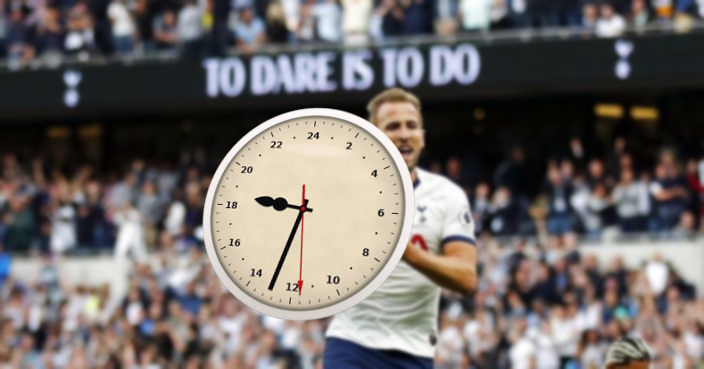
18:32:29
